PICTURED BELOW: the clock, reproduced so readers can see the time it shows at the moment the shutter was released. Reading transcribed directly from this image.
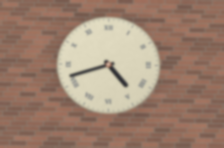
4:42
